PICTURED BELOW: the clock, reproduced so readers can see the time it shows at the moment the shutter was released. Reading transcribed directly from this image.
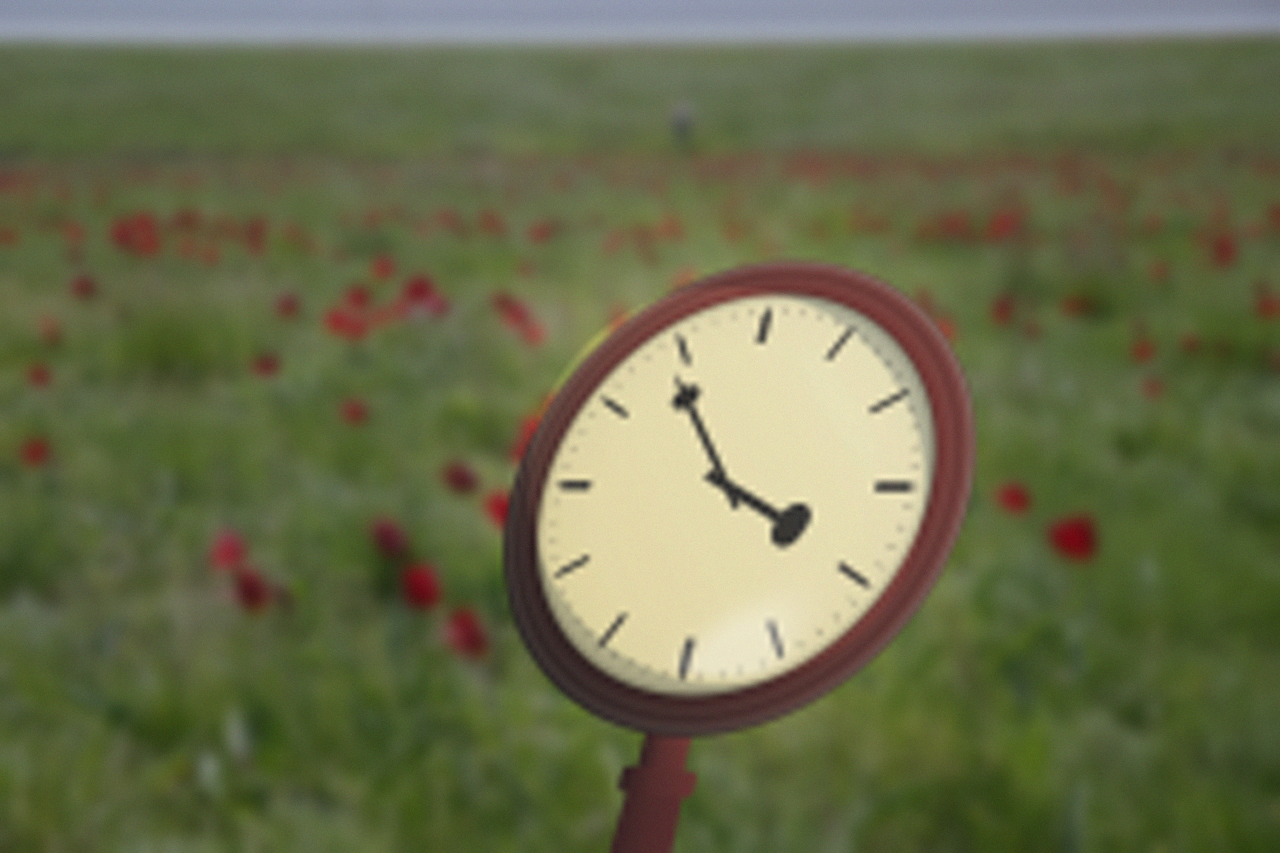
3:54
